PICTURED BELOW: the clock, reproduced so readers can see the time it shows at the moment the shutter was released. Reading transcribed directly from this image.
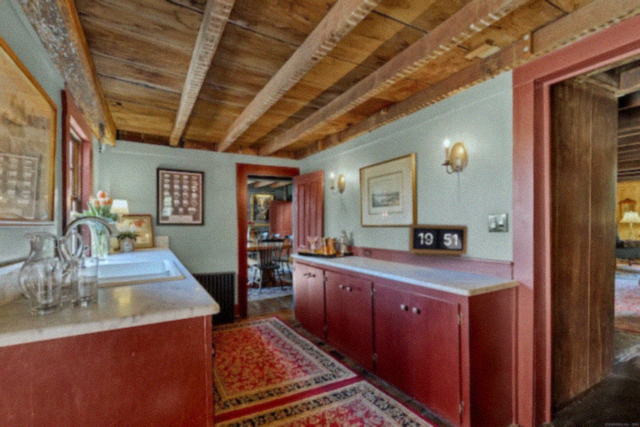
19:51
